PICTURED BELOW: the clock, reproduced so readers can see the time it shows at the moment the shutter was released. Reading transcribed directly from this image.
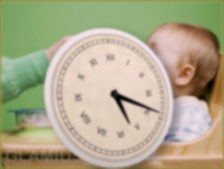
5:19
